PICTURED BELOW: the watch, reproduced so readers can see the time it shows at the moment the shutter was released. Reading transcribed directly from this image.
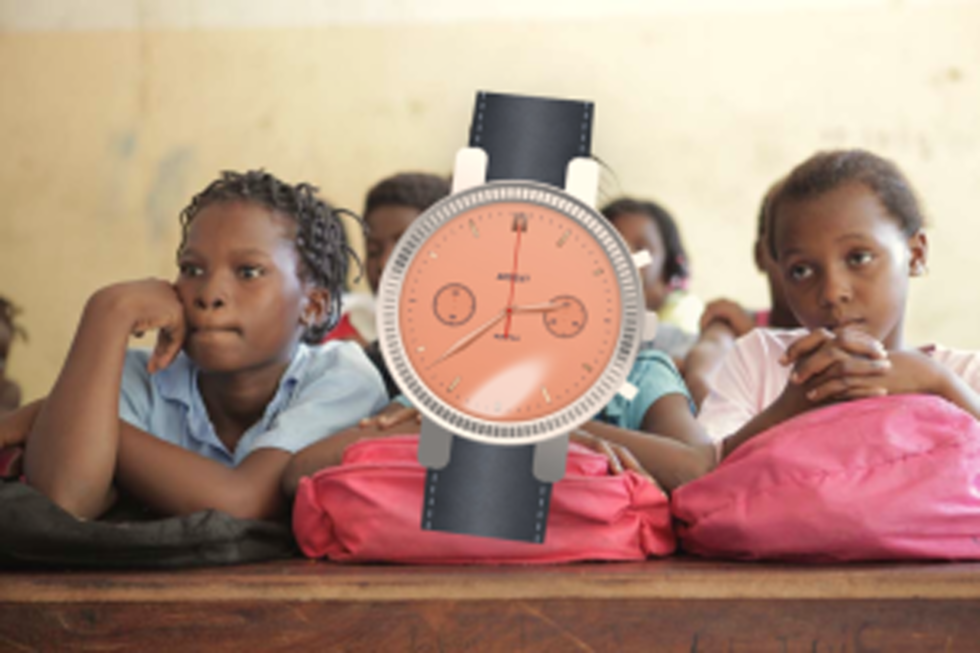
2:38
